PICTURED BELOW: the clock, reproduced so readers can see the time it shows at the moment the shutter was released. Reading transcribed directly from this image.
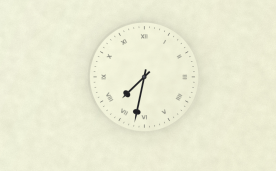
7:32
